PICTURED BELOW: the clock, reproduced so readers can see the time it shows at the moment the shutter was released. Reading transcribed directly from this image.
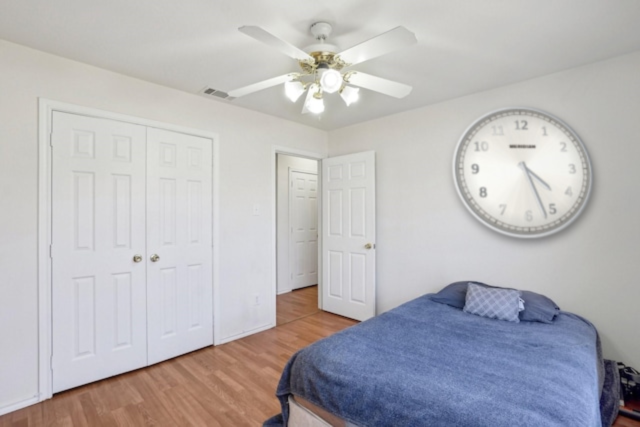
4:27
